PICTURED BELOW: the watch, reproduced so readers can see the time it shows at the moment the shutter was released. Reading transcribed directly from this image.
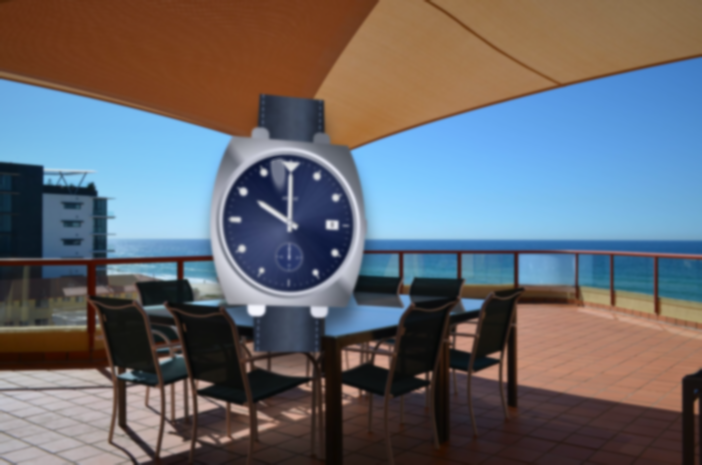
10:00
